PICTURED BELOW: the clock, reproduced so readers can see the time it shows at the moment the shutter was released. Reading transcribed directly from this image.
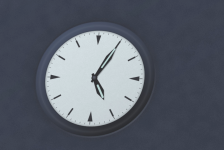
5:05
